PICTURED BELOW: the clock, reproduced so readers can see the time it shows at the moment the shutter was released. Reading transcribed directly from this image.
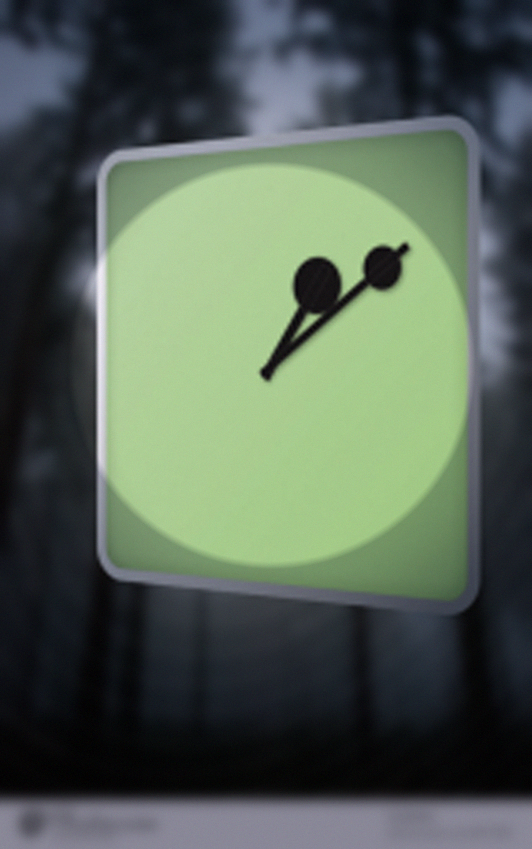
1:09
